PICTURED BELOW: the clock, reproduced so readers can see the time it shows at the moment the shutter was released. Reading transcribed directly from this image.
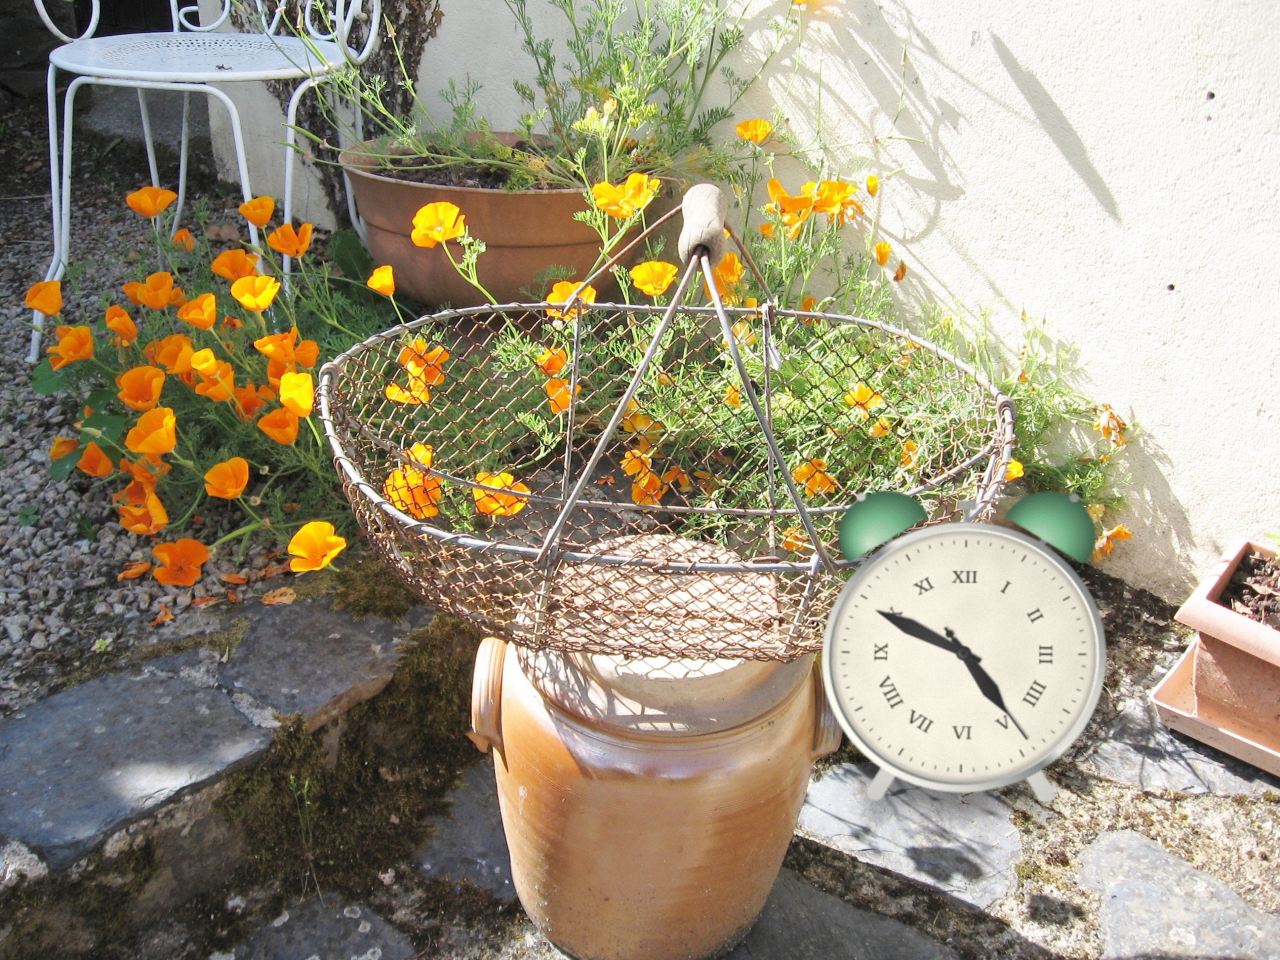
4:49:24
